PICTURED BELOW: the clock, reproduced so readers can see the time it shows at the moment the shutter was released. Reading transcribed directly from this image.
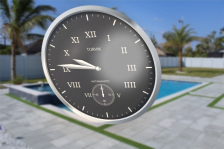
9:46
